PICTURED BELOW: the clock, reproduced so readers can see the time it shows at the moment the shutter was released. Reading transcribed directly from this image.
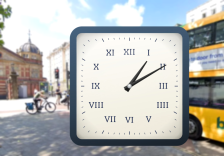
1:10
